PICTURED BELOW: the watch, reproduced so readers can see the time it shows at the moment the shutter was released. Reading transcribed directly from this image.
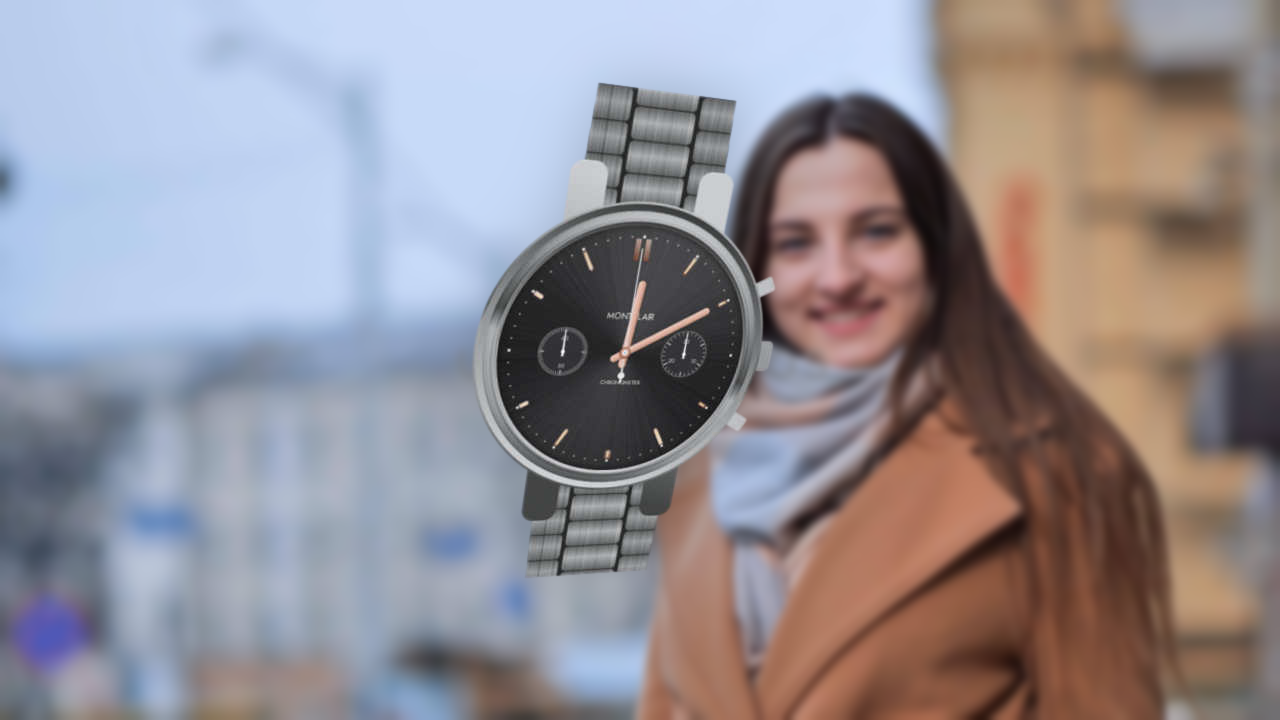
12:10
